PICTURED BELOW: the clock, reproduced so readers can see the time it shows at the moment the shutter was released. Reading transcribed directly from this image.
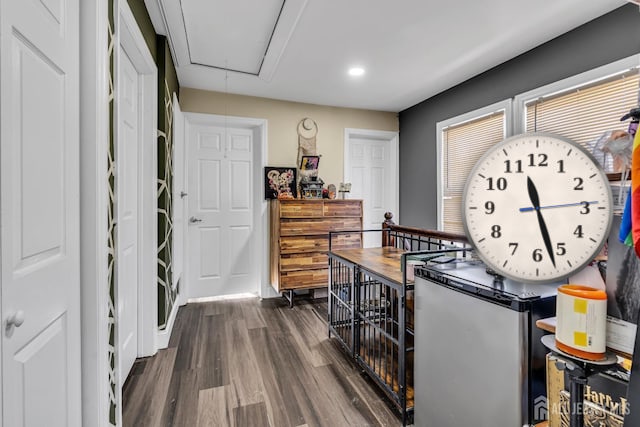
11:27:14
